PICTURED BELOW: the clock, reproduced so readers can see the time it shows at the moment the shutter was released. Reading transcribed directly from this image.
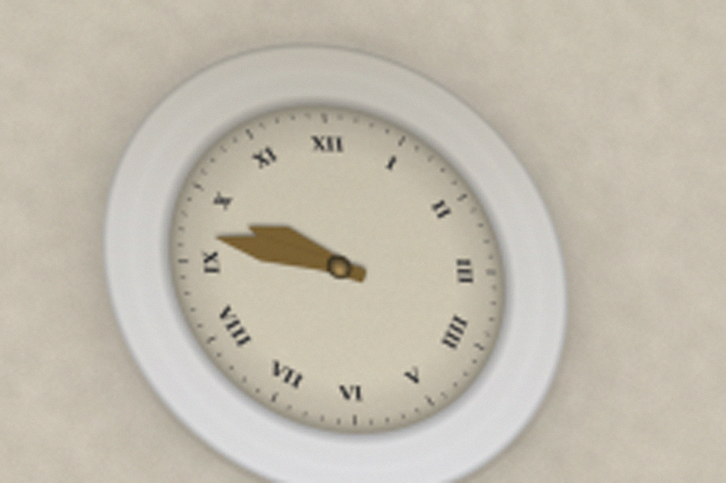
9:47
